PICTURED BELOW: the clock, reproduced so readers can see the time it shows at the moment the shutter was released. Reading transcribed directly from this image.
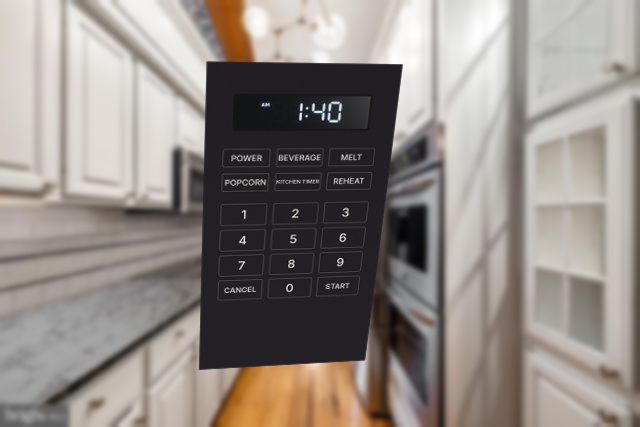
1:40
